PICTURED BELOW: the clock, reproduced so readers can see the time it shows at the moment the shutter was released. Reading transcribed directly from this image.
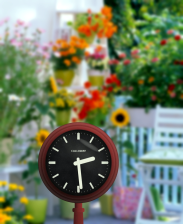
2:29
